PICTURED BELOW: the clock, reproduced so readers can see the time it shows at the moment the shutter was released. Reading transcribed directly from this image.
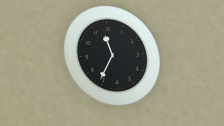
11:36
